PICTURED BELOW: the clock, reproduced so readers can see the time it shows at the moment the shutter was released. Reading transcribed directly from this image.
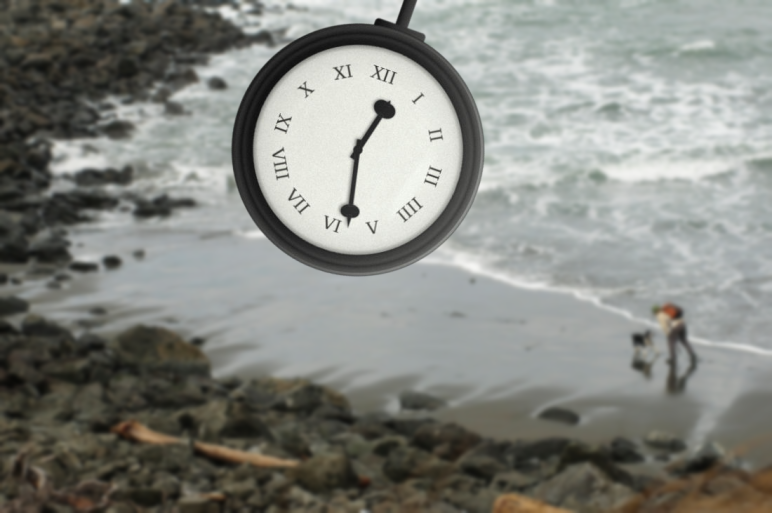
12:28
